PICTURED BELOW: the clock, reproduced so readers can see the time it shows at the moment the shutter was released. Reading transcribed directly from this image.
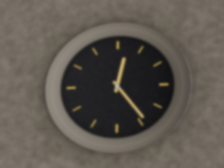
12:24
